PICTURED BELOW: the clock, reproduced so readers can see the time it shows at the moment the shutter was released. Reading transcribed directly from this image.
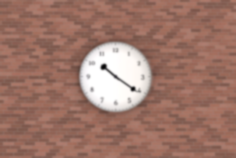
10:21
